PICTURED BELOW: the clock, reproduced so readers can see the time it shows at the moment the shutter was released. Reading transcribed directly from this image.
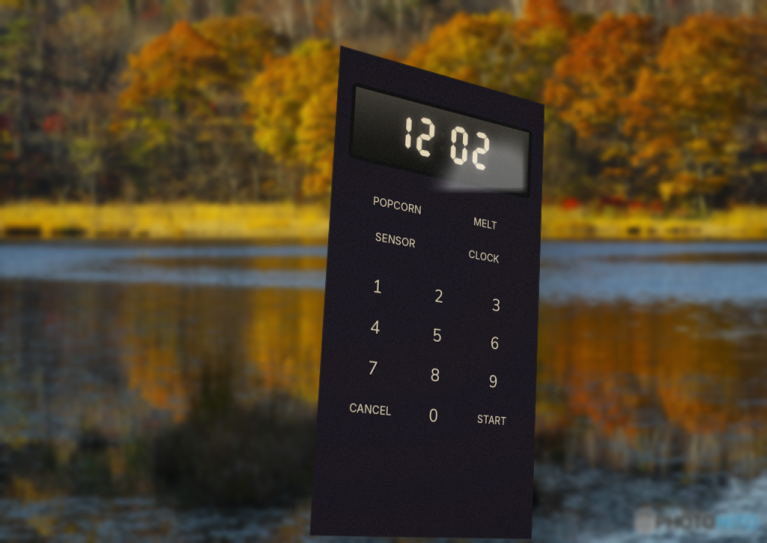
12:02
